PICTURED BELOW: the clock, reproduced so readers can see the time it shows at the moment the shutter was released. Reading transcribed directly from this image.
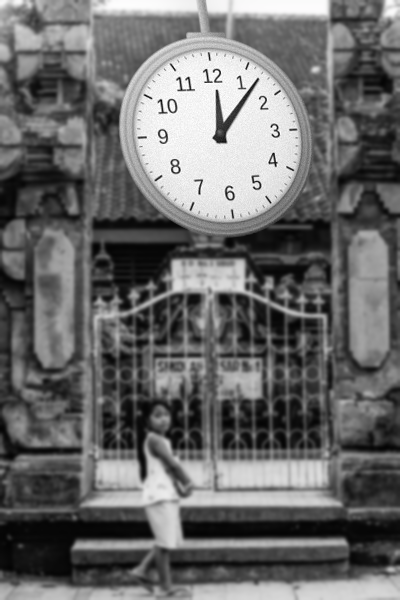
12:07
